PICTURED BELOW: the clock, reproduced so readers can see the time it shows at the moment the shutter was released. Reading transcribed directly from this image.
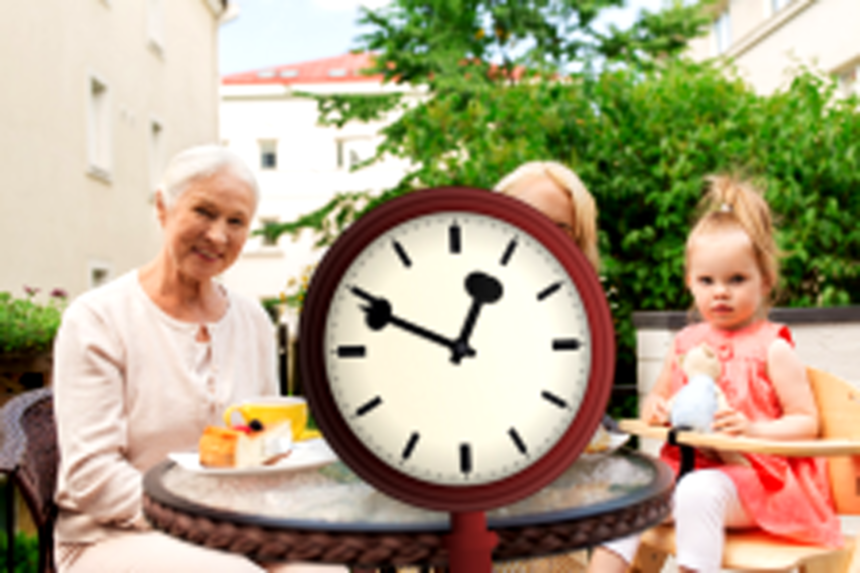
12:49
